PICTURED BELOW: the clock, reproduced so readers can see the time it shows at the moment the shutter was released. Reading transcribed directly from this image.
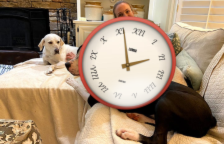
1:56
